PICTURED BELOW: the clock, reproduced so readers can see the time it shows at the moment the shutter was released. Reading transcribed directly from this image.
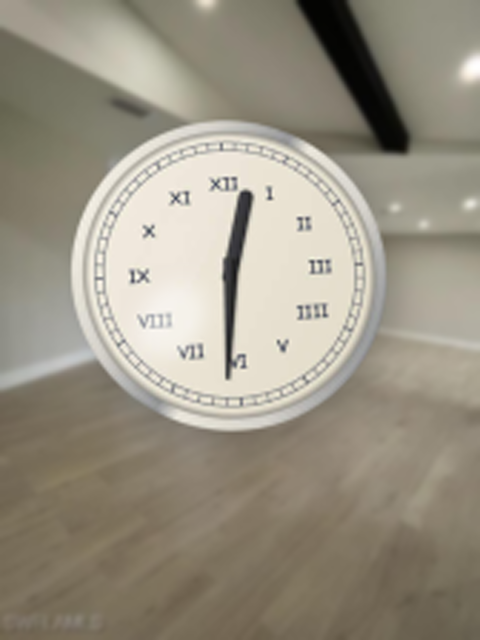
12:31
